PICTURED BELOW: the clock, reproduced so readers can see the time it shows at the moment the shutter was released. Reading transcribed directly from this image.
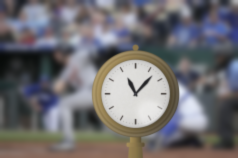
11:07
